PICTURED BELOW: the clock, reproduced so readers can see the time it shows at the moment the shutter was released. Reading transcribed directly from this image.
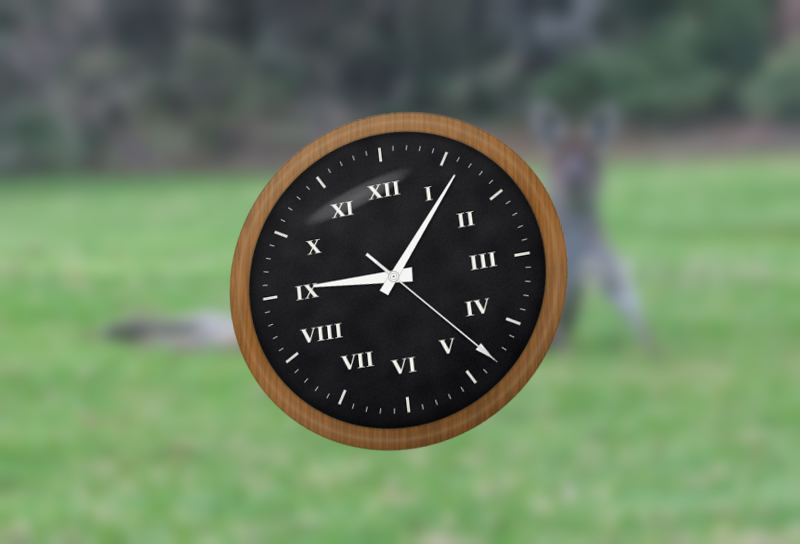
9:06:23
